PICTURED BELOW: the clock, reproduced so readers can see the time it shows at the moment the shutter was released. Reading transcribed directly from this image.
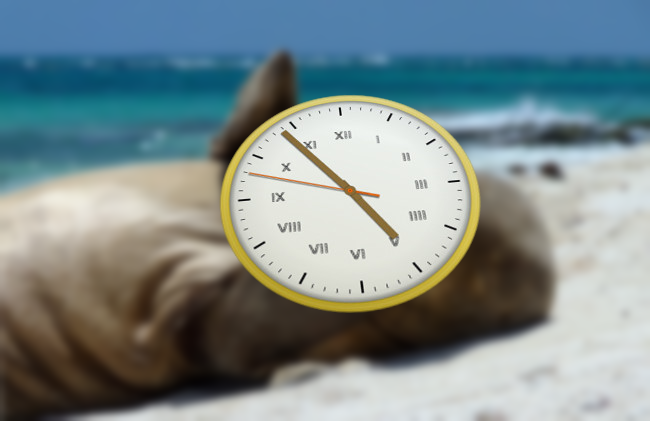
4:53:48
